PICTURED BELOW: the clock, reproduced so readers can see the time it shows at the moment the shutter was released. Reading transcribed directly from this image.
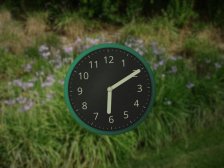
6:10
